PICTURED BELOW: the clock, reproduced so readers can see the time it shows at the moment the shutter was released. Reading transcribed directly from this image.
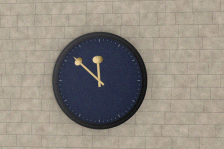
11:52
